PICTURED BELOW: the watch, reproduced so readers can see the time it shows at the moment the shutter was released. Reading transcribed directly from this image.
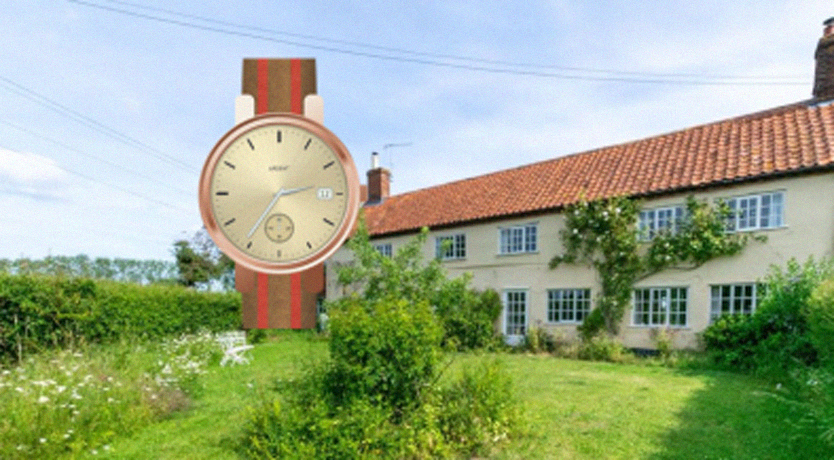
2:36
